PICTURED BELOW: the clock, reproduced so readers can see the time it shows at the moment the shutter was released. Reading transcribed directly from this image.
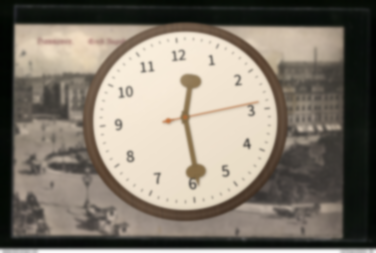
12:29:14
